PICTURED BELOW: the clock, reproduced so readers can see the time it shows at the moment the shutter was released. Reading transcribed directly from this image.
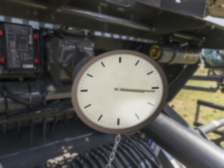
3:16
